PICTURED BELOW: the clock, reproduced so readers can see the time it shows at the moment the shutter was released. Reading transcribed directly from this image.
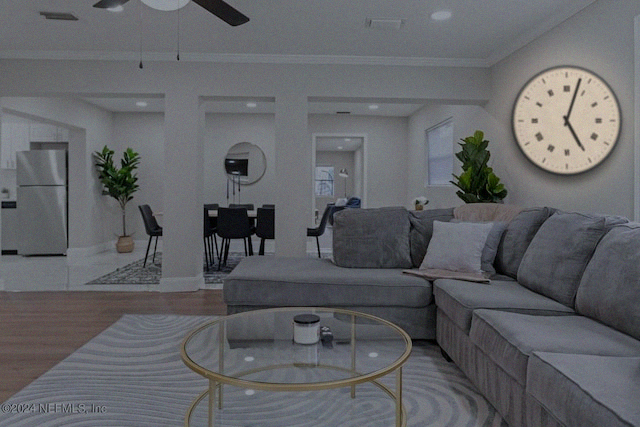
5:03
